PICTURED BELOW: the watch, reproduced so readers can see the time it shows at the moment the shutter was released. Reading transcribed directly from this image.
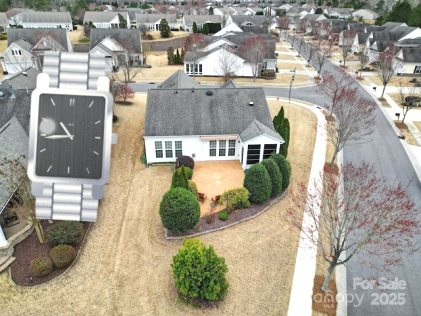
10:44
